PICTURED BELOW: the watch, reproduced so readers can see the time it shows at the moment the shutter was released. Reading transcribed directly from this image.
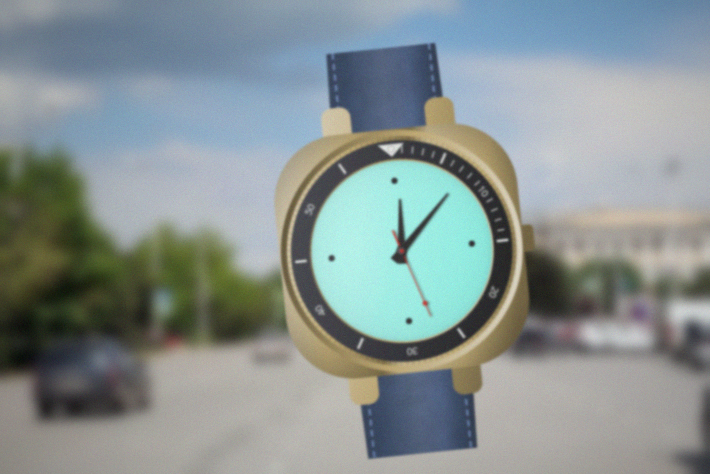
12:07:27
